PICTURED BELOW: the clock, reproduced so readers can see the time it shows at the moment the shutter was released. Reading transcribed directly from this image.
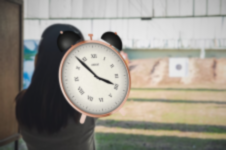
3:53
